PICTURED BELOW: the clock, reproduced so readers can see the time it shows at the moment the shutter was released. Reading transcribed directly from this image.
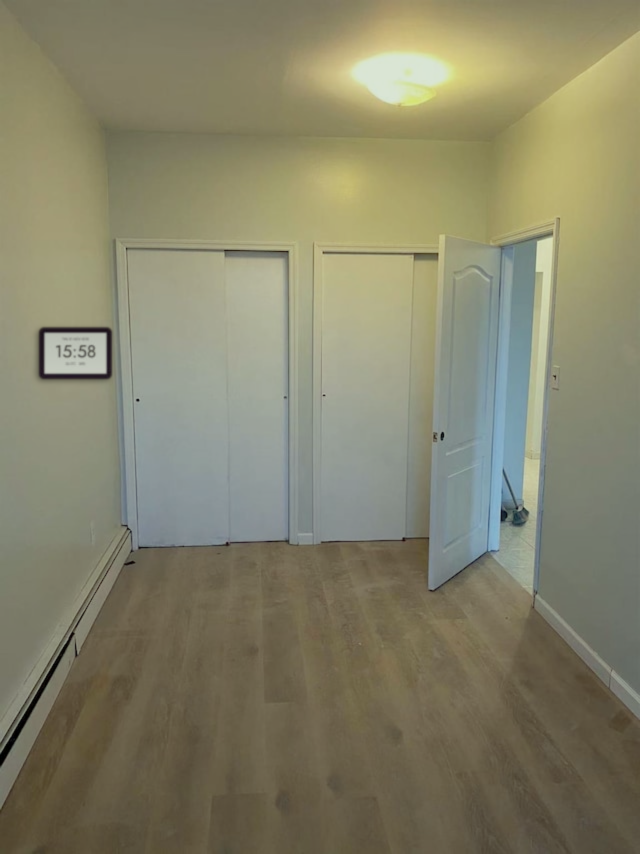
15:58
